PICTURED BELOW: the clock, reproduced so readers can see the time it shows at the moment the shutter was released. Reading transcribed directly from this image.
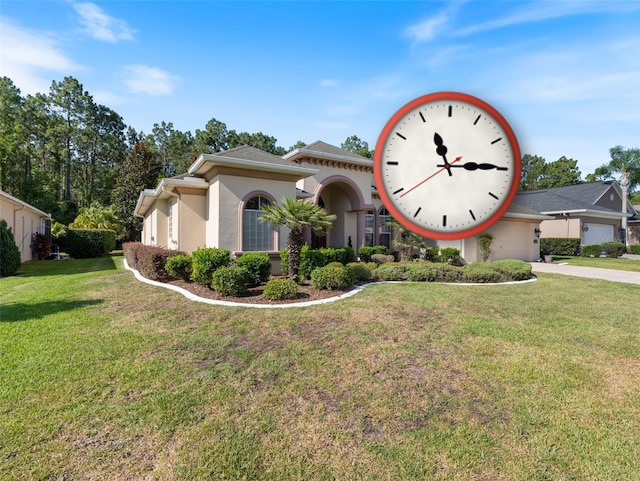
11:14:39
